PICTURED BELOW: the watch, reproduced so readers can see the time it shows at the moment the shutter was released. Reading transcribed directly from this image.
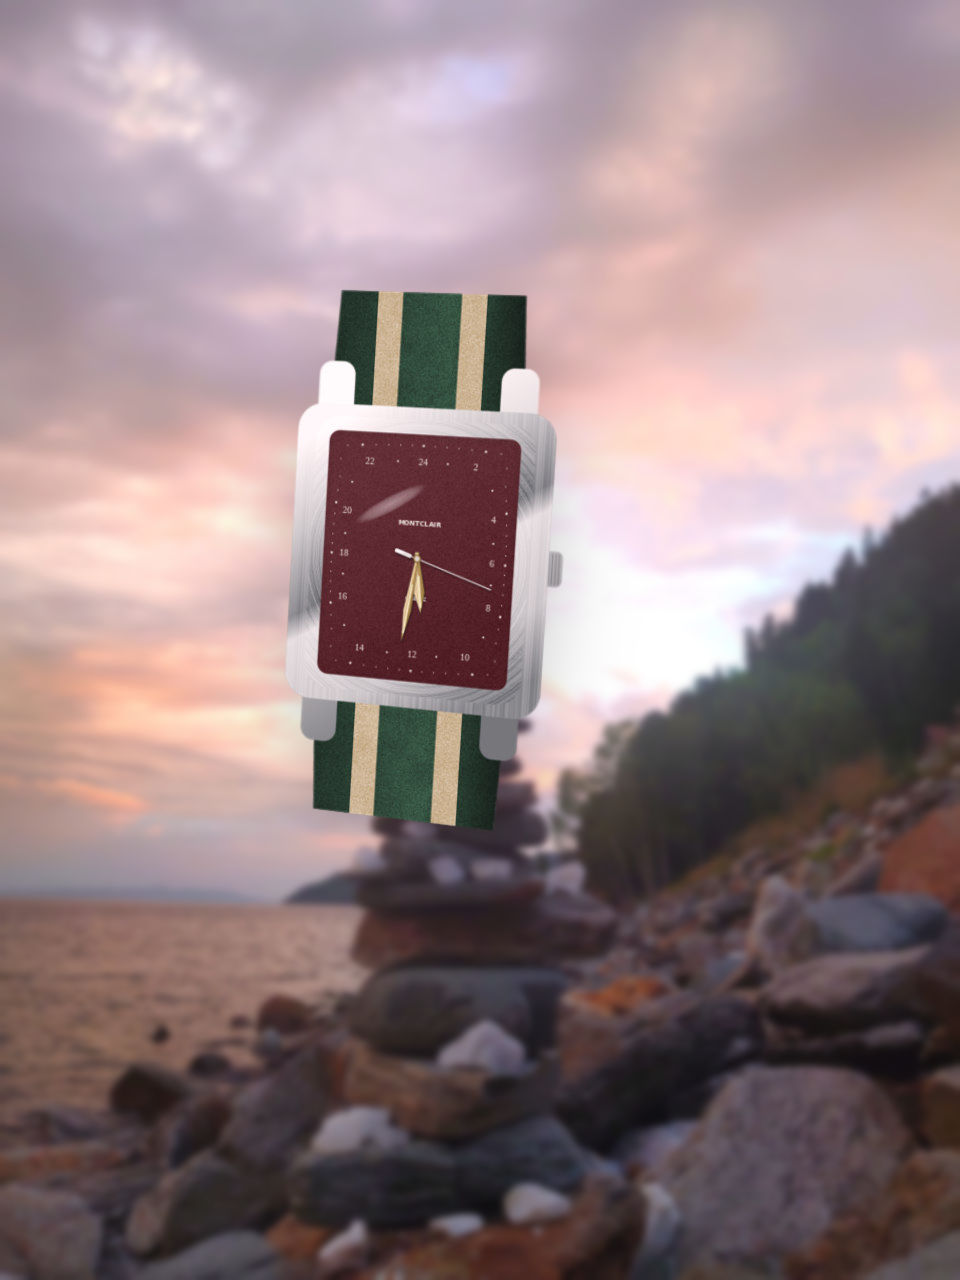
11:31:18
